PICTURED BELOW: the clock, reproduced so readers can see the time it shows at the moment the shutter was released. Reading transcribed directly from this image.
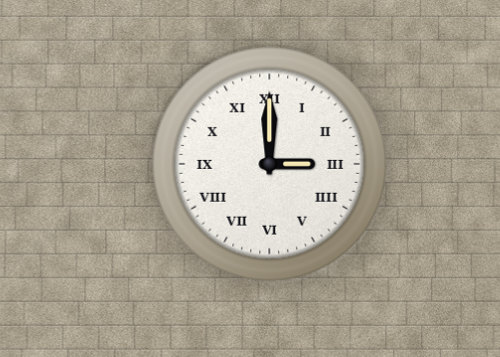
3:00
